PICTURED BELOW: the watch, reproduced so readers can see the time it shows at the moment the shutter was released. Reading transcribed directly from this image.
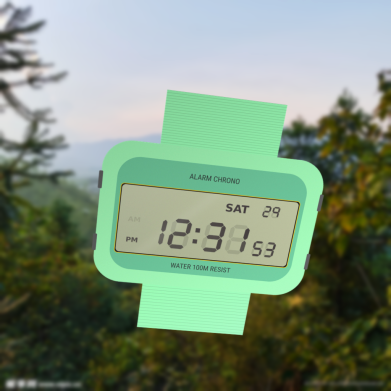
12:31:53
